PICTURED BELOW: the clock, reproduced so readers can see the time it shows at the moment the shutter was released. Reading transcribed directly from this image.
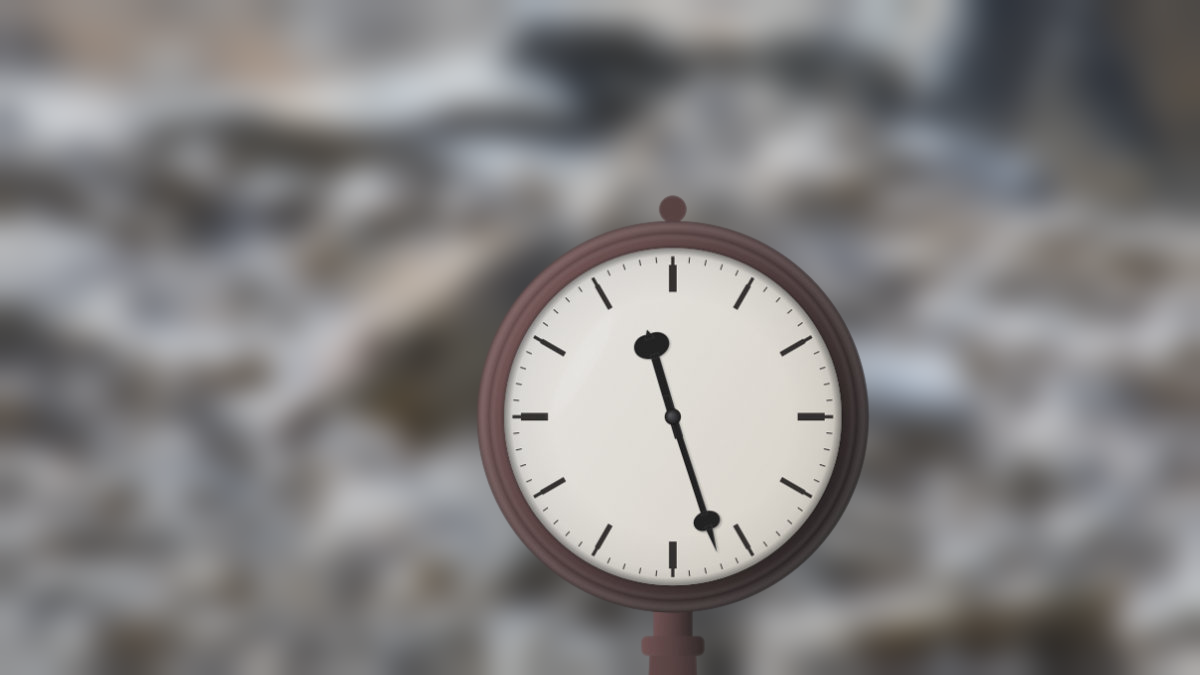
11:27
